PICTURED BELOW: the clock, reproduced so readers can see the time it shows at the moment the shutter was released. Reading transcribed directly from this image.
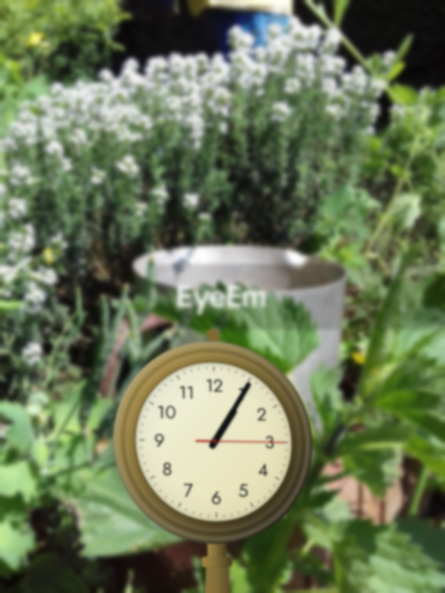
1:05:15
